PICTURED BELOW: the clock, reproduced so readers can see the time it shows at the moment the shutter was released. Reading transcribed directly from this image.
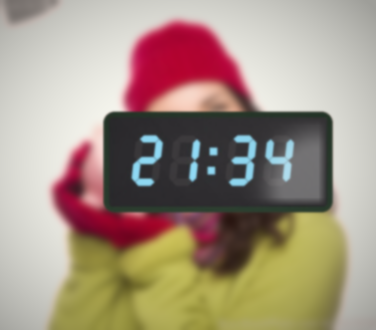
21:34
